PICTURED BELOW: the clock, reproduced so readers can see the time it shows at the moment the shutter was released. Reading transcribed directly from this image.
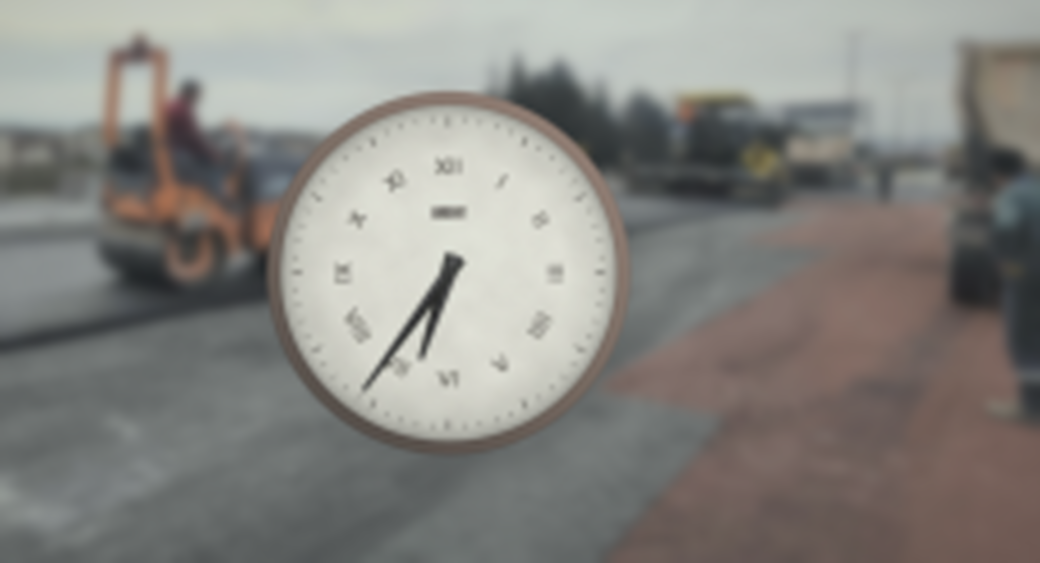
6:36
